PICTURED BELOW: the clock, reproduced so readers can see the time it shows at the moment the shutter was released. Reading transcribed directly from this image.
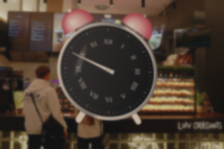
9:49
